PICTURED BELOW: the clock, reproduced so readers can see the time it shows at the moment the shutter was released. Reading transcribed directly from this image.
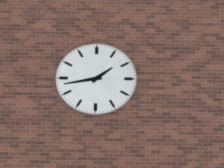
1:43
